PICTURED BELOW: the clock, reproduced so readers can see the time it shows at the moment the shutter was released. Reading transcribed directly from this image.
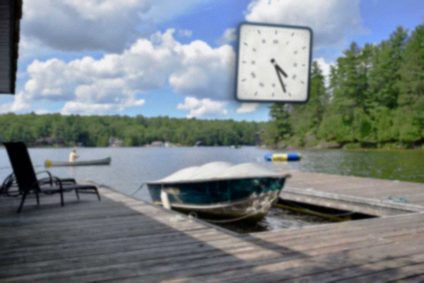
4:26
